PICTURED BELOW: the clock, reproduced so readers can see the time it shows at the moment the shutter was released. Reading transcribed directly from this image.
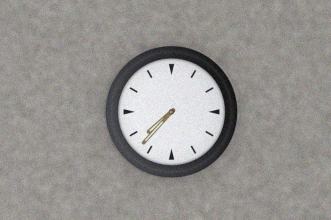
7:37
